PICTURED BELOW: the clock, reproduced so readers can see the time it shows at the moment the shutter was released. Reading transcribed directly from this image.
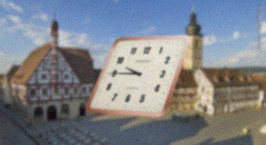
9:45
